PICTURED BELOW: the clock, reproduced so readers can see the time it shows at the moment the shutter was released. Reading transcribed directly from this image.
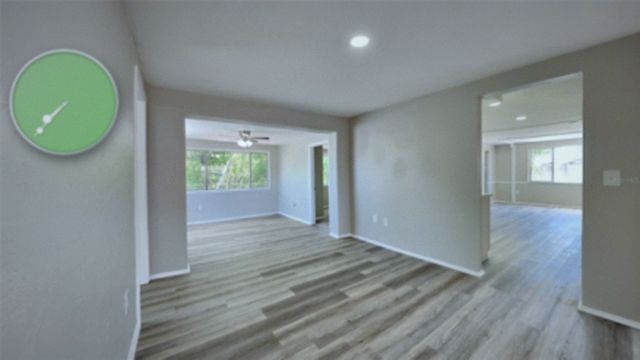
7:37
